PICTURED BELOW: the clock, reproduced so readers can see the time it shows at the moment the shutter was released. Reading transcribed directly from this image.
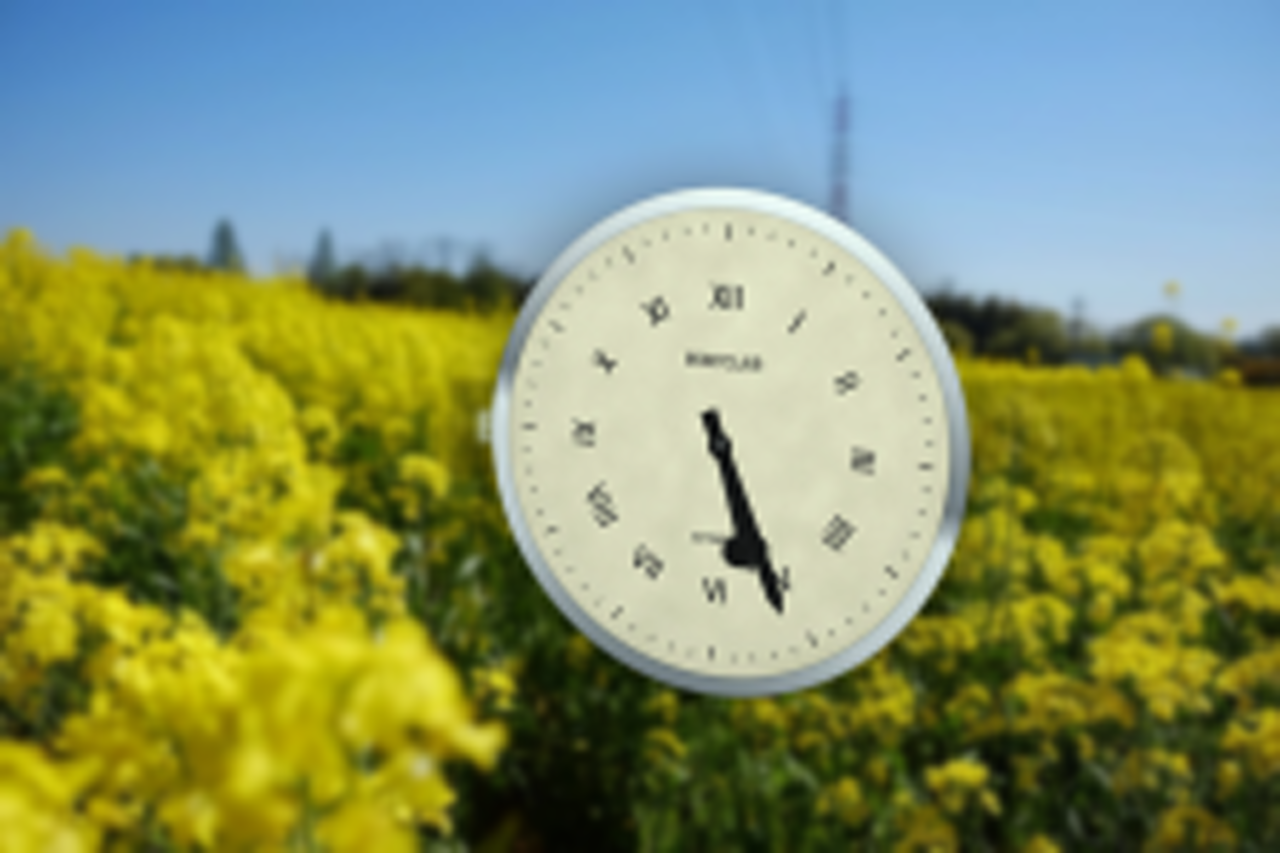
5:26
